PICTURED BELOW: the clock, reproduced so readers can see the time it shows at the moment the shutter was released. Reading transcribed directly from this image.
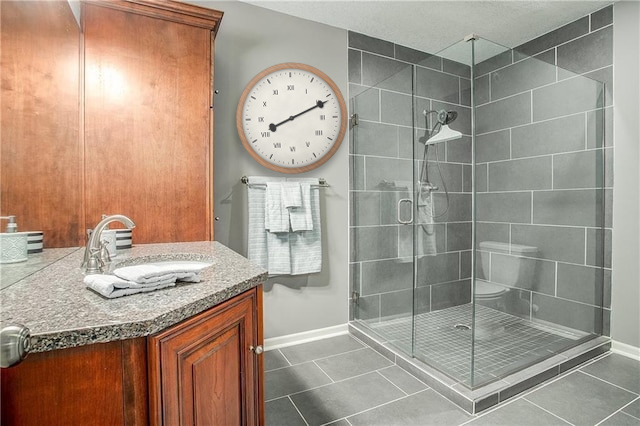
8:11
